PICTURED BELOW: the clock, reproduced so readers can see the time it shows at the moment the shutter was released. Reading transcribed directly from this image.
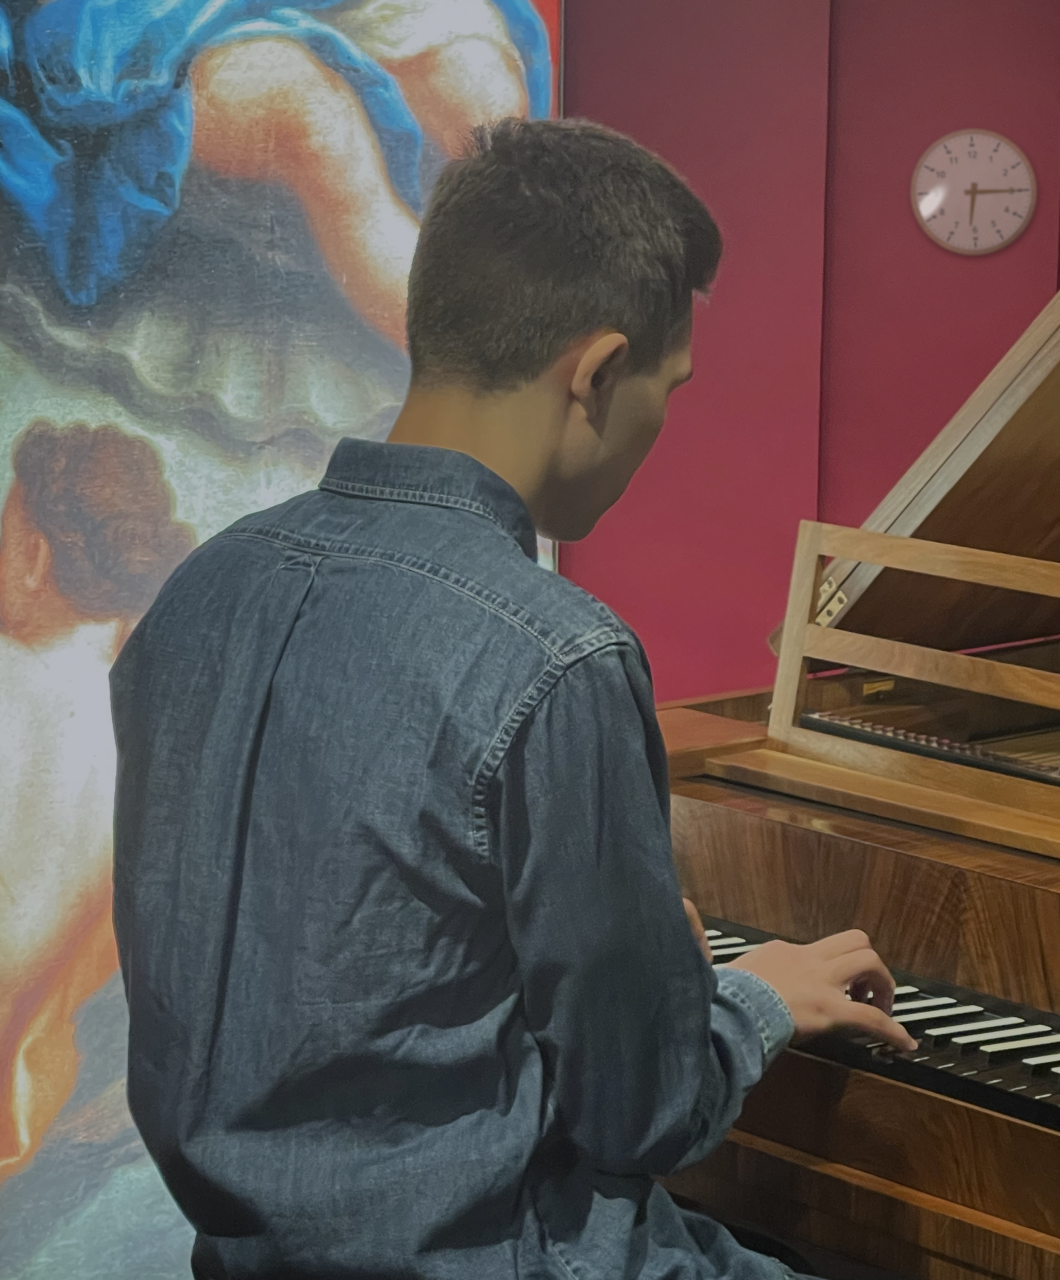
6:15
